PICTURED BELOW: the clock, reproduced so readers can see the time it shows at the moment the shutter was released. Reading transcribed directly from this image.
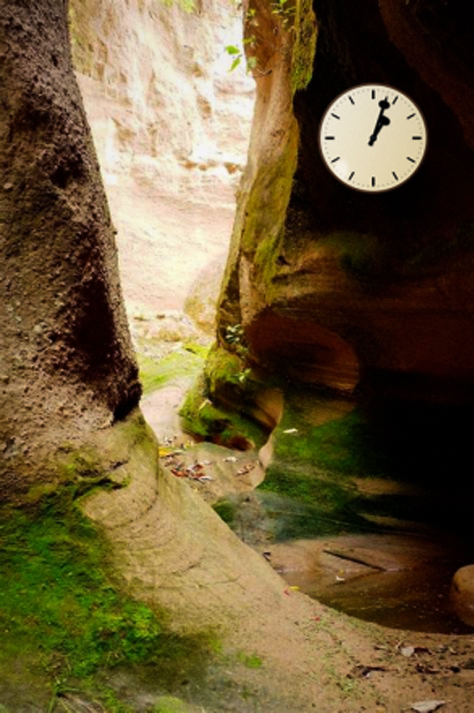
1:03
